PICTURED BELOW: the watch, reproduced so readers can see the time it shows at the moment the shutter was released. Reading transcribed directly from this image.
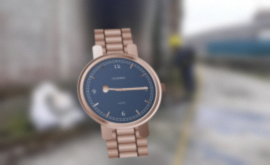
9:15
